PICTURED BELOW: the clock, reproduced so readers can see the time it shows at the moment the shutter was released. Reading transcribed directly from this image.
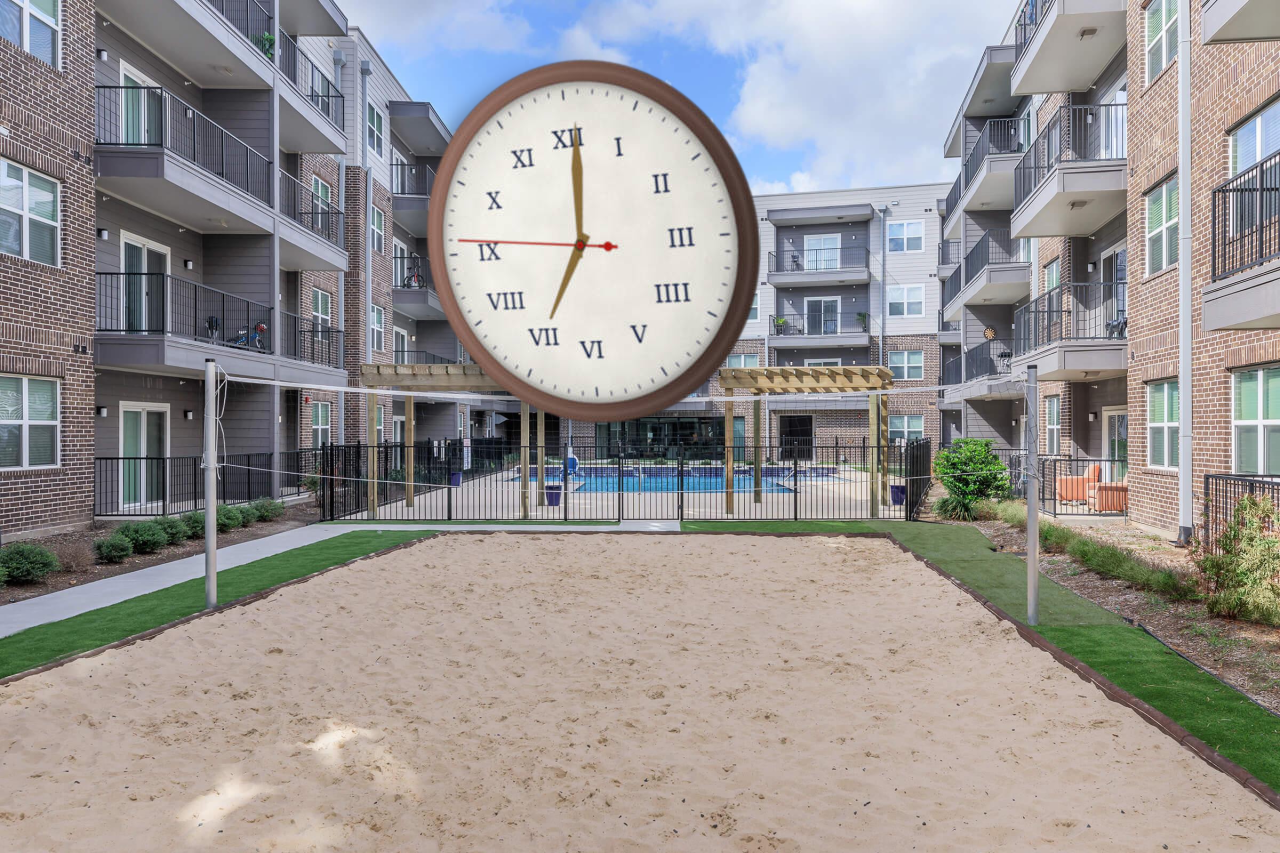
7:00:46
